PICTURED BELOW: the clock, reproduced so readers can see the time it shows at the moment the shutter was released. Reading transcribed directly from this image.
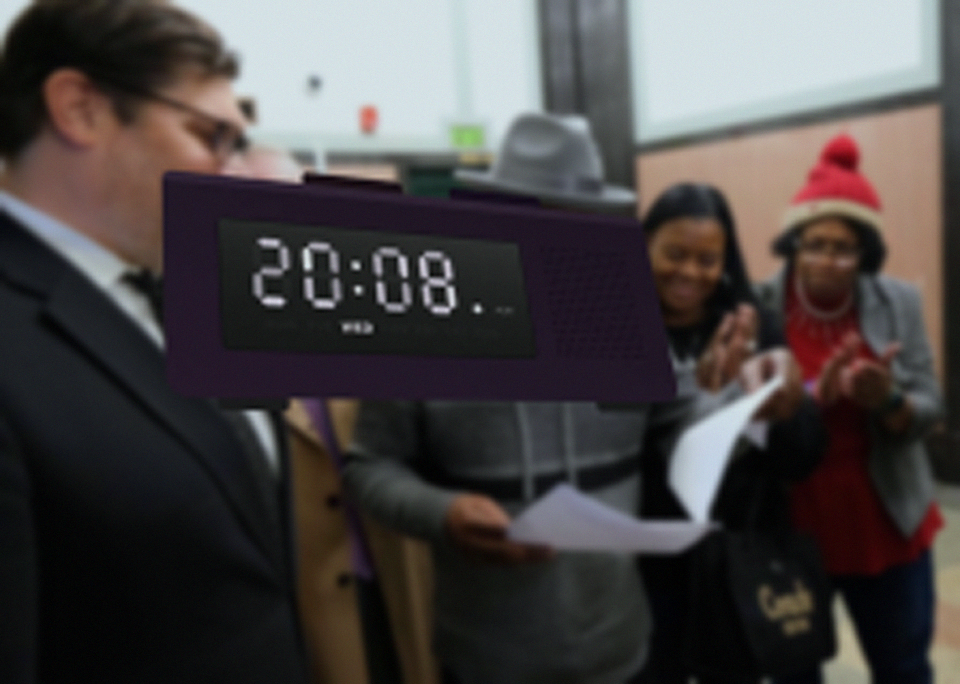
20:08
